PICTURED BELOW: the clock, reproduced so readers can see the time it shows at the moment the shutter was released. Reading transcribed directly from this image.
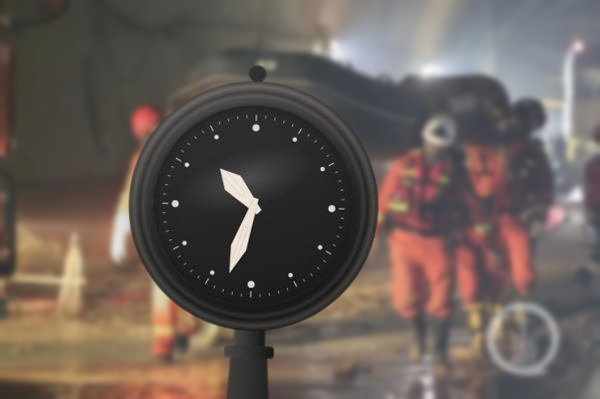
10:33
